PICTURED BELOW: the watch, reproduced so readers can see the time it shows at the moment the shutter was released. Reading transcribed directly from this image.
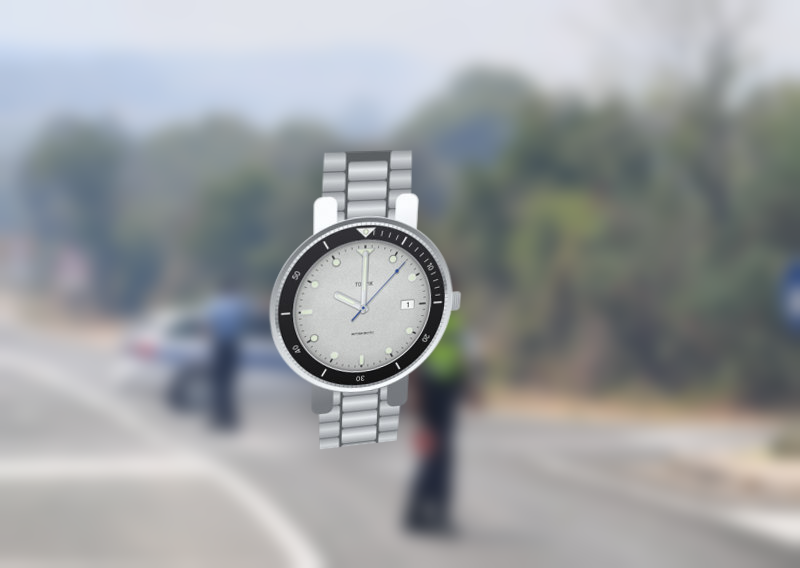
10:00:07
